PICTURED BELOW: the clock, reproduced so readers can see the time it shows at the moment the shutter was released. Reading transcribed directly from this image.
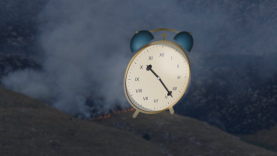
10:23
